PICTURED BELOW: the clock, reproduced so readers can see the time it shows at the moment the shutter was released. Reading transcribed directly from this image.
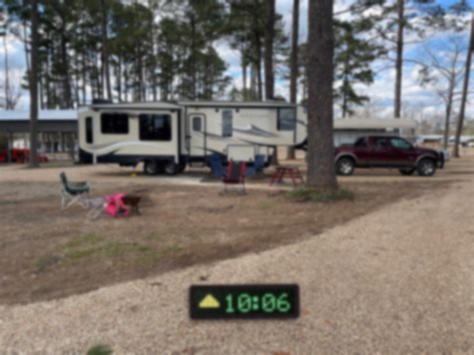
10:06
